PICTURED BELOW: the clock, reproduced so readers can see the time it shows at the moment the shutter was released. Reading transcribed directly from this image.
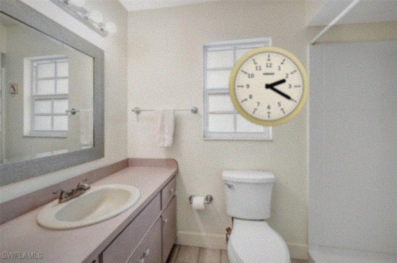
2:20
